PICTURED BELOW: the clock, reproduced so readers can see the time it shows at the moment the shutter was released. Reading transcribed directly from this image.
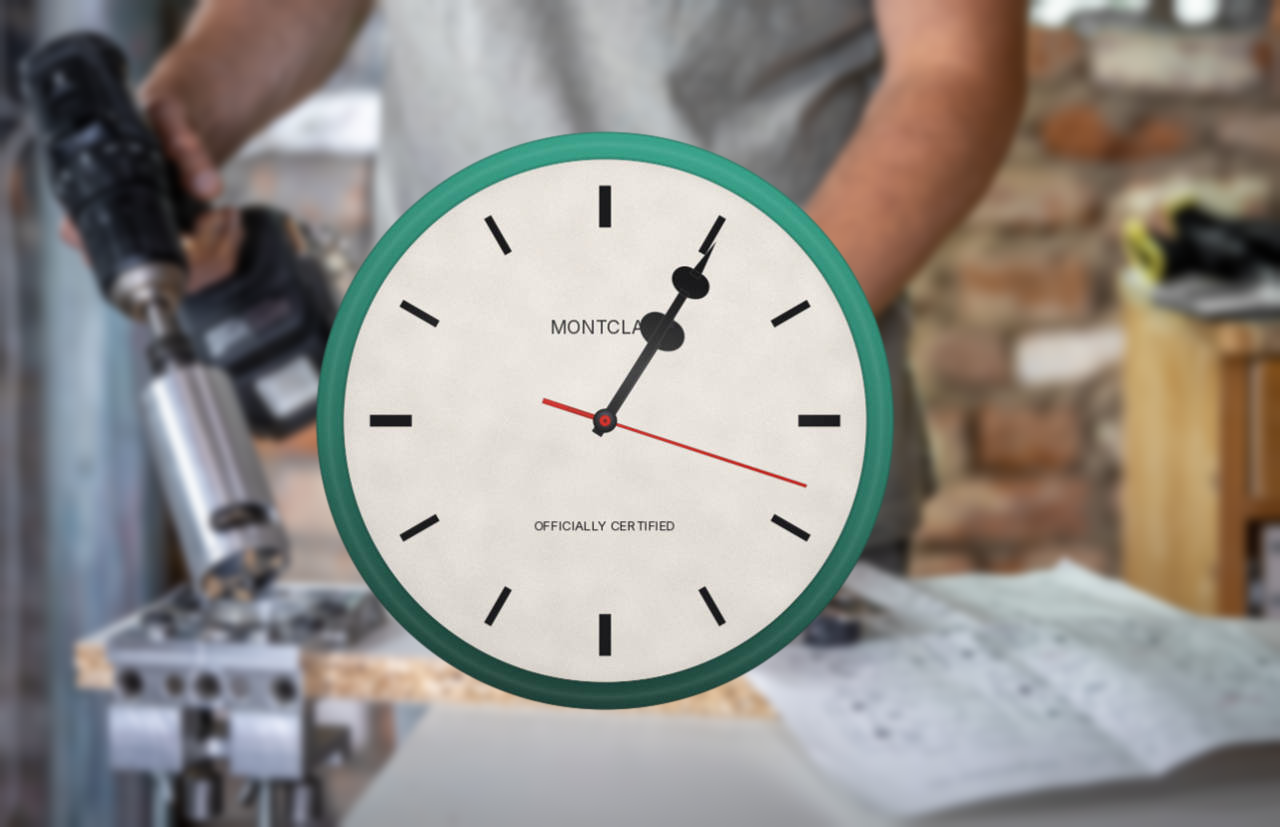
1:05:18
